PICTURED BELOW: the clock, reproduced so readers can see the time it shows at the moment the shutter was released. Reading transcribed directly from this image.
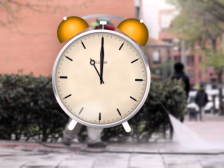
11:00
